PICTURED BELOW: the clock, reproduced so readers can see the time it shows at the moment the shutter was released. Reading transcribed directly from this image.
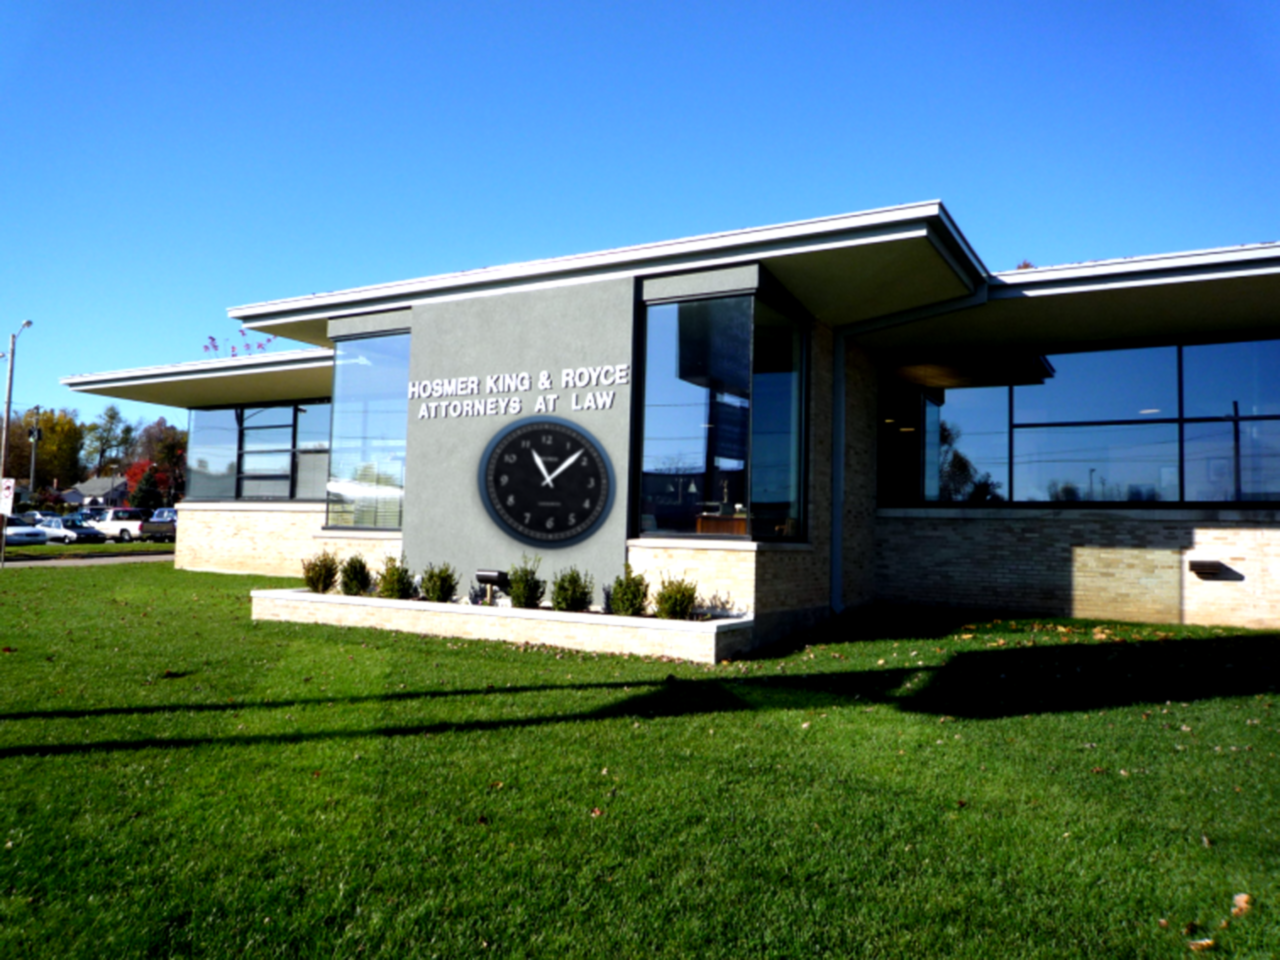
11:08
